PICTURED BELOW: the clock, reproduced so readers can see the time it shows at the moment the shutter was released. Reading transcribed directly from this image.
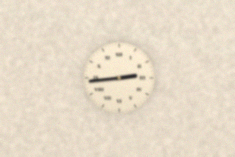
2:44
